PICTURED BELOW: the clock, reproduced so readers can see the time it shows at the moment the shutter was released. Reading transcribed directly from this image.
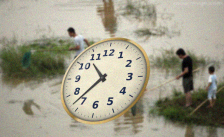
10:37
